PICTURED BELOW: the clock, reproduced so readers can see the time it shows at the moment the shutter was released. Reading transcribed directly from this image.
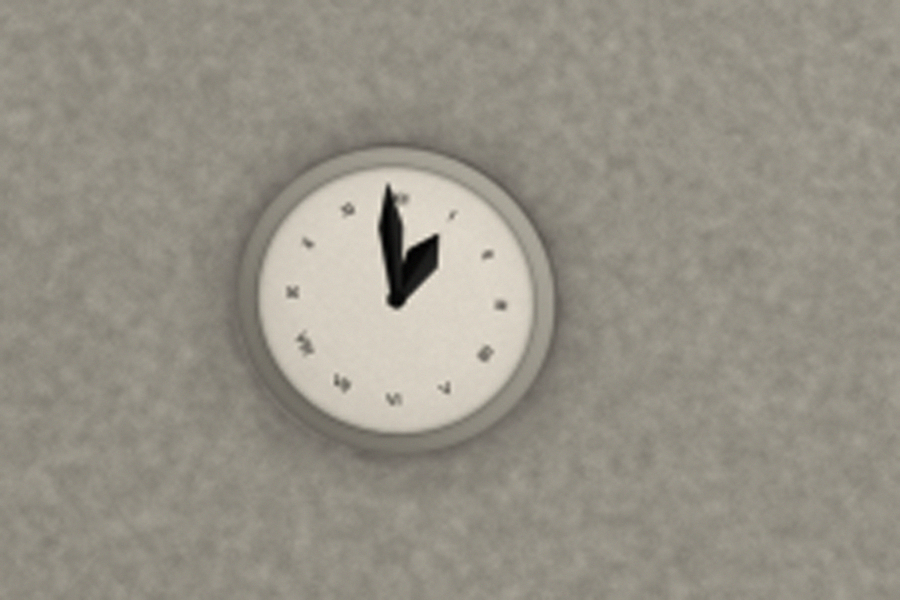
12:59
